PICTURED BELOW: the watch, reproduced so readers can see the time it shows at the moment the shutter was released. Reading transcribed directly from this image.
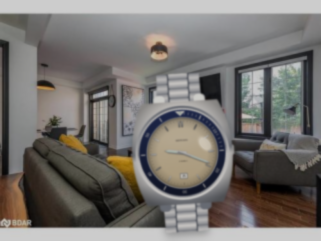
9:19
